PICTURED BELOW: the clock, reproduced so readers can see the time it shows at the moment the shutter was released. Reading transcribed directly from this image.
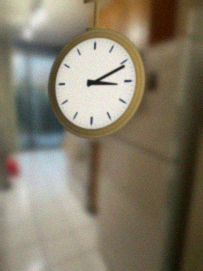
3:11
